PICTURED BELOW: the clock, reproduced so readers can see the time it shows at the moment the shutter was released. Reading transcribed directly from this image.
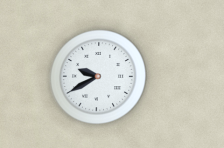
9:40
